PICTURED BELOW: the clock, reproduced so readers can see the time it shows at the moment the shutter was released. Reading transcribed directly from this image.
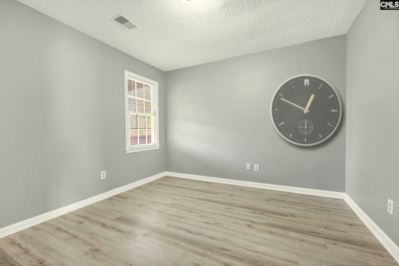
12:49
